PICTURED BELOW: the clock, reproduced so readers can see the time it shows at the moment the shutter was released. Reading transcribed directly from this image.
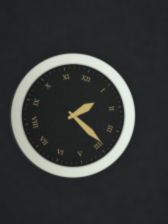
1:19
